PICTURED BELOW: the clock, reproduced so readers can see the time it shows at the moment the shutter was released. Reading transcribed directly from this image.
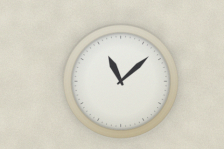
11:08
